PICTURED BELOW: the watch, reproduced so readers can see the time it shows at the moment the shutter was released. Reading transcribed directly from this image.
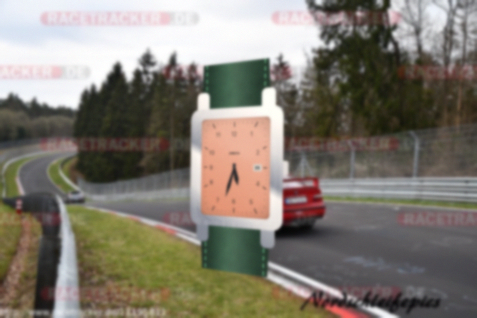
5:33
